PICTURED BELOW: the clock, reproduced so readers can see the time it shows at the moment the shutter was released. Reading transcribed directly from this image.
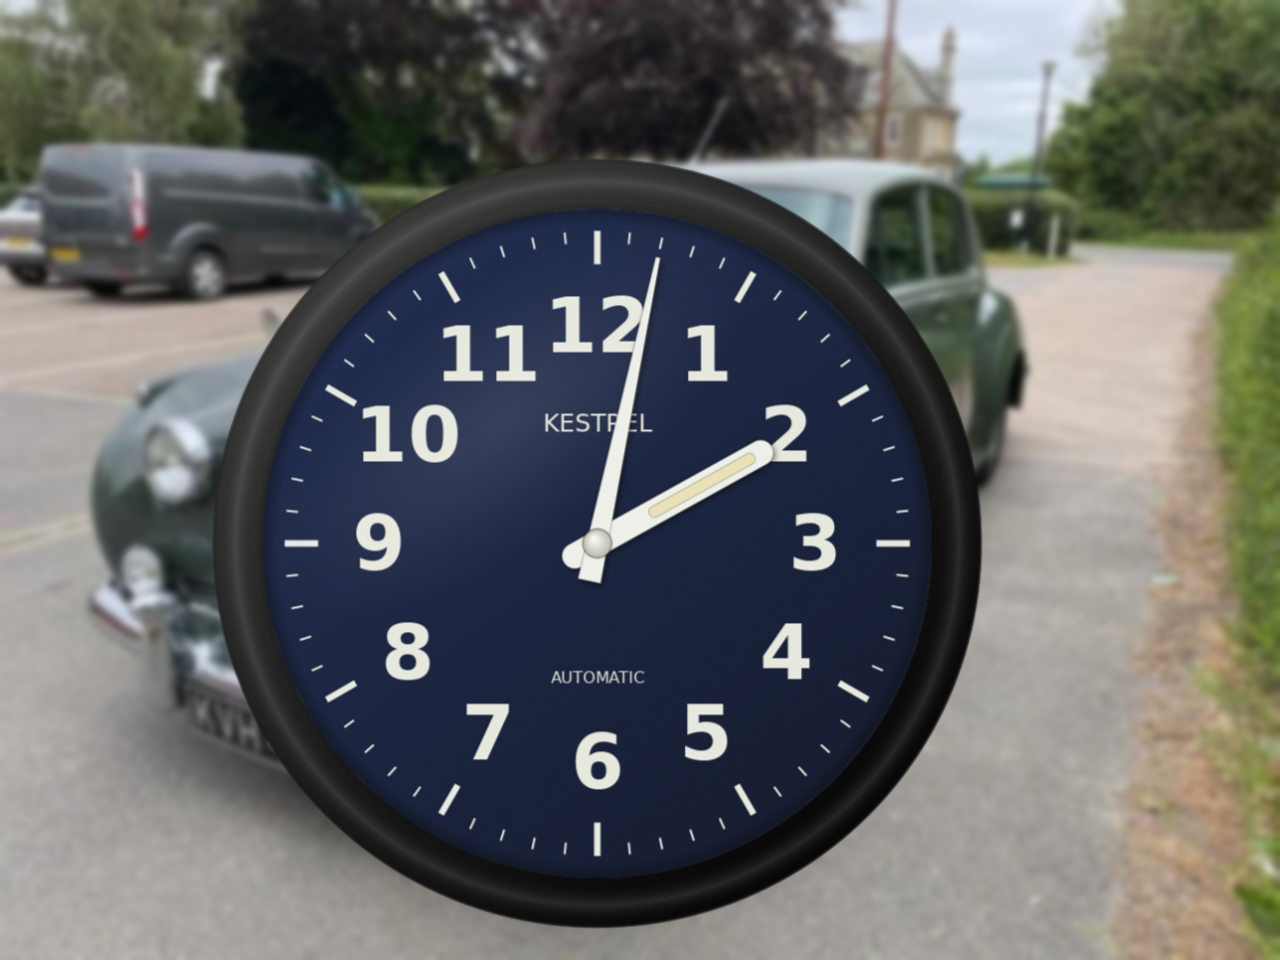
2:02
